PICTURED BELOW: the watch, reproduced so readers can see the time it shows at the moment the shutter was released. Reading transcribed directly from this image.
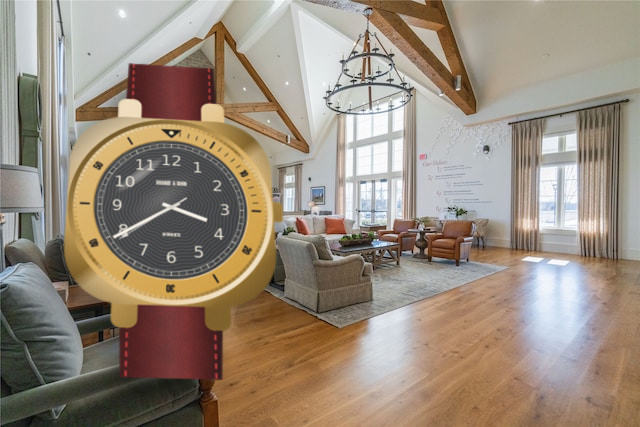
3:39:39
